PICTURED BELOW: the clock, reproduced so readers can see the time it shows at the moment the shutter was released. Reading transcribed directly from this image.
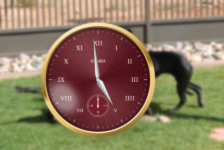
4:59
